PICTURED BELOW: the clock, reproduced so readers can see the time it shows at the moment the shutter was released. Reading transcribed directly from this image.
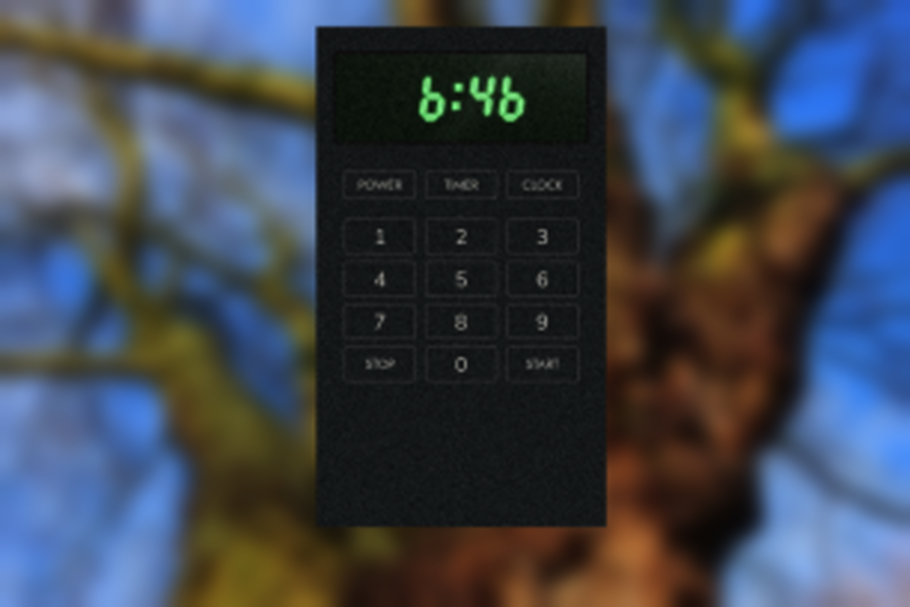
6:46
